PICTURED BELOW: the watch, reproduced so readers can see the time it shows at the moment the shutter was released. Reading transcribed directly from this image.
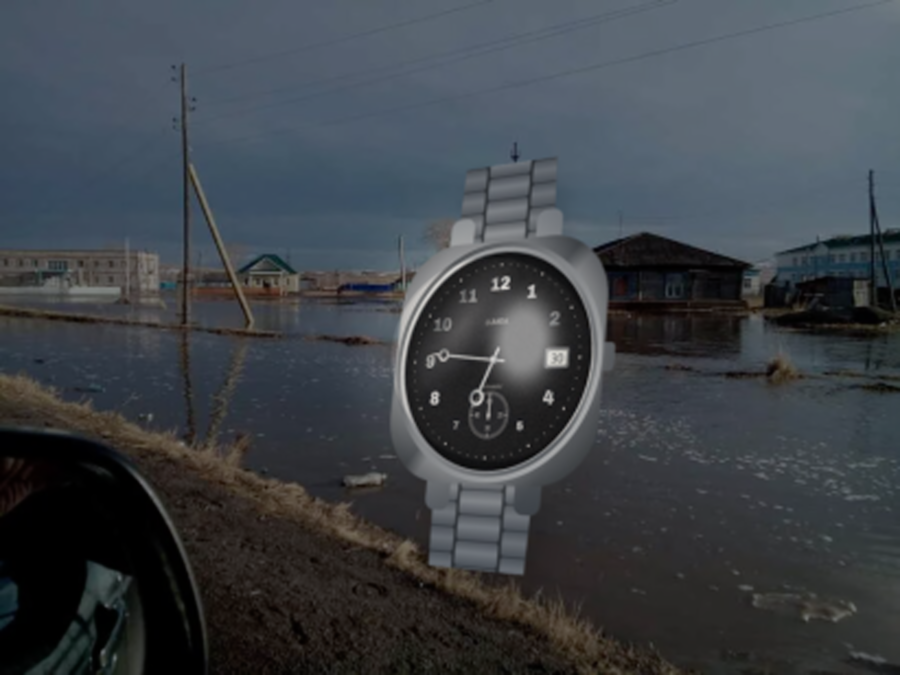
6:46
